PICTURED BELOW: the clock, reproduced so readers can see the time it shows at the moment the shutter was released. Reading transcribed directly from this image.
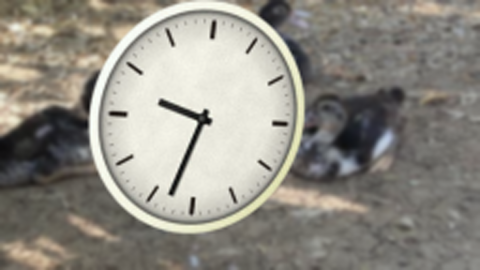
9:33
